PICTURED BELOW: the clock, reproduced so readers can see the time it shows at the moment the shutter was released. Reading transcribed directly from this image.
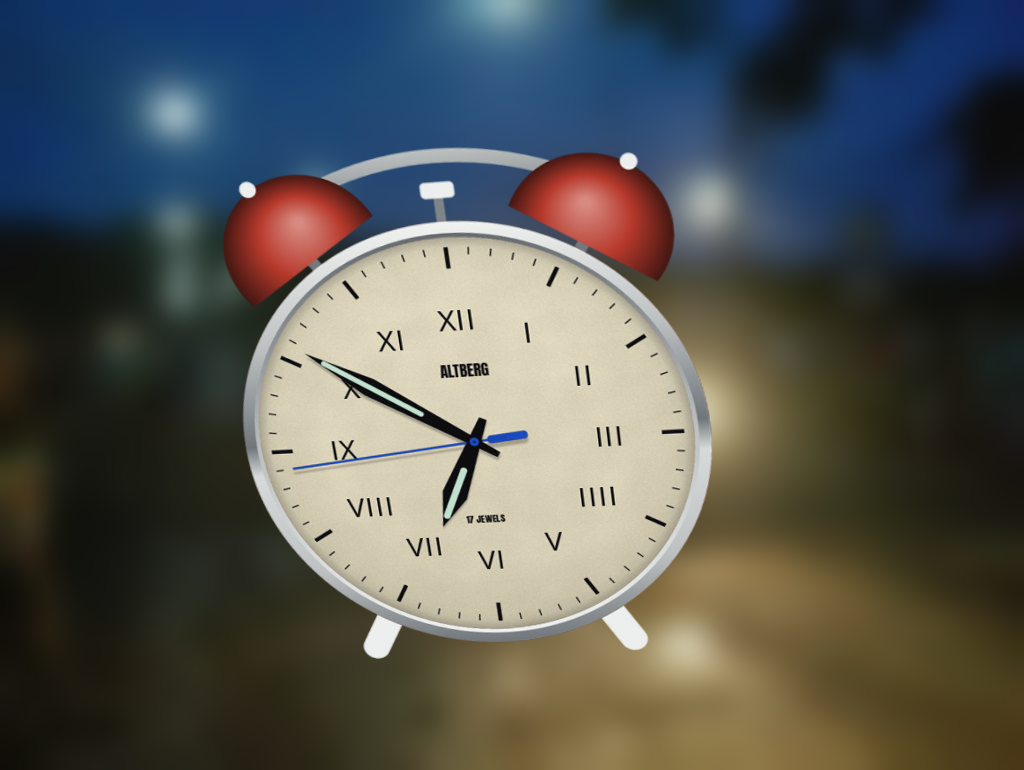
6:50:44
